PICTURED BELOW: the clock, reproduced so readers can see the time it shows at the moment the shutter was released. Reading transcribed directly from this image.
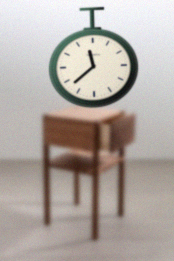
11:38
